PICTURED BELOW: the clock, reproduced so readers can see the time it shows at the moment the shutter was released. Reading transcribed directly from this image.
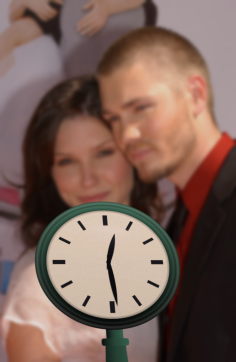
12:29
